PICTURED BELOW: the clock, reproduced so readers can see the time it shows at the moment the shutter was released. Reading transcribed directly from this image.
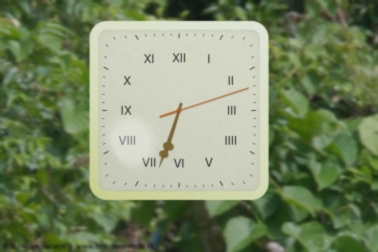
6:33:12
